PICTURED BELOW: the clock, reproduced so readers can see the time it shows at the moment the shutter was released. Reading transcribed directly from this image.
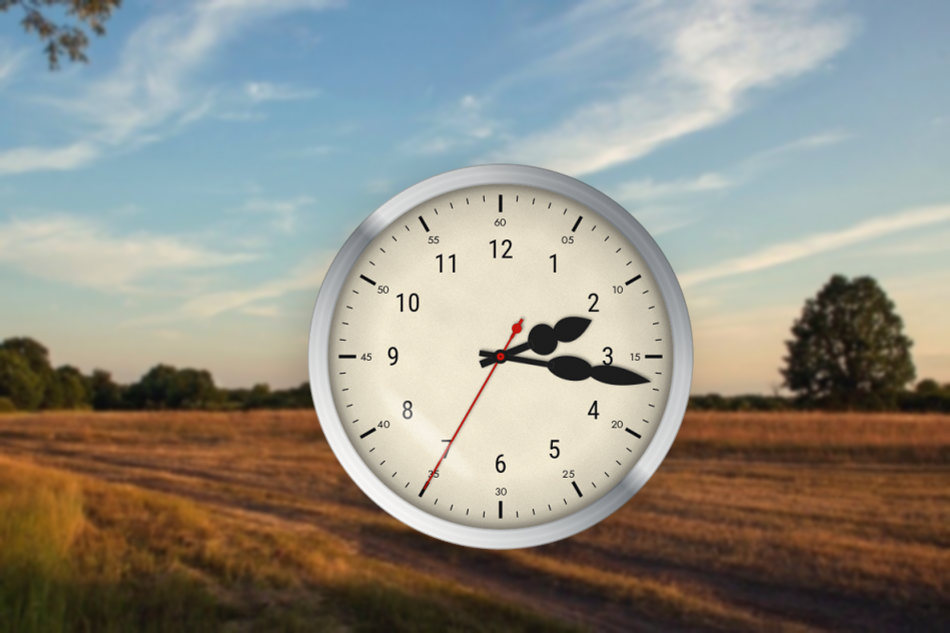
2:16:35
